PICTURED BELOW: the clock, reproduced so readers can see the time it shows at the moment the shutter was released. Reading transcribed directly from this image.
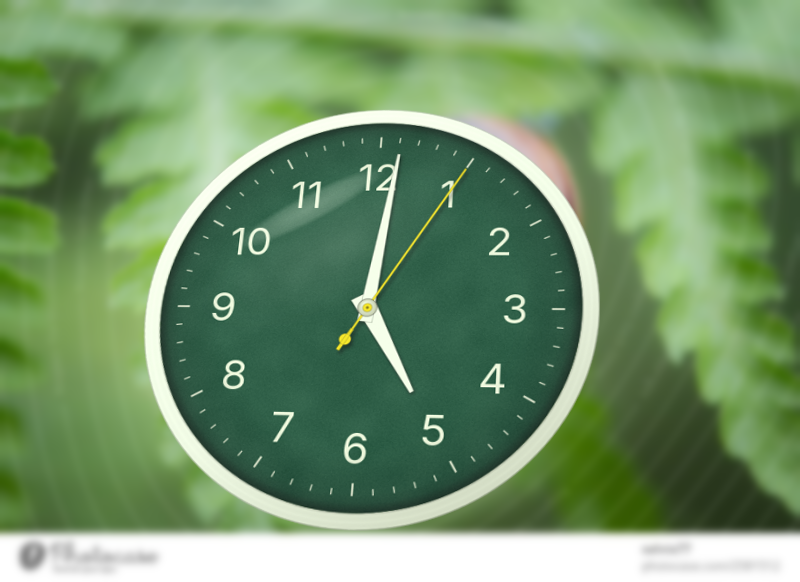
5:01:05
